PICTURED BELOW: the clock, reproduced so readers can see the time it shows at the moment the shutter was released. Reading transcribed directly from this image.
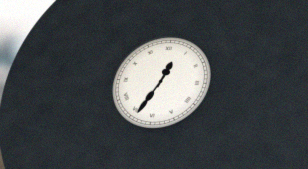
12:34
